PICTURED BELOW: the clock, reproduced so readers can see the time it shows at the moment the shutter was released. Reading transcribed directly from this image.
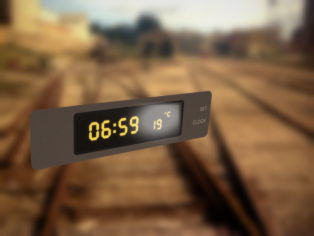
6:59
